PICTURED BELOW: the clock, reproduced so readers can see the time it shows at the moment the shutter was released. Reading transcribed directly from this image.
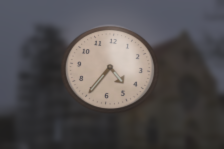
4:35
